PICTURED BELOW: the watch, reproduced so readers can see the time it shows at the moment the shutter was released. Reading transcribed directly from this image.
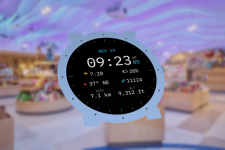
9:23
